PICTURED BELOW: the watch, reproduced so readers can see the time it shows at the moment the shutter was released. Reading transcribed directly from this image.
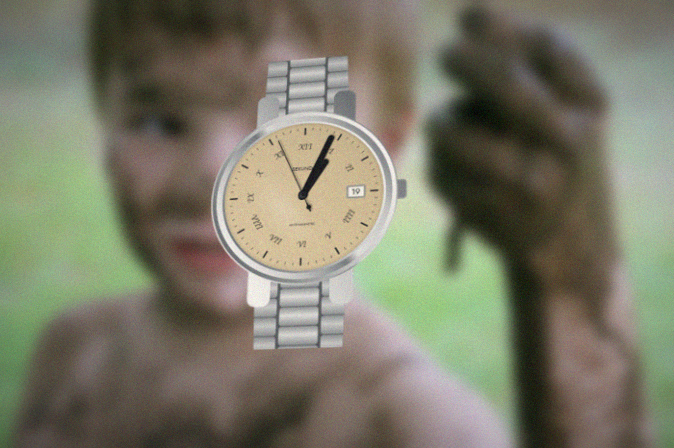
1:03:56
